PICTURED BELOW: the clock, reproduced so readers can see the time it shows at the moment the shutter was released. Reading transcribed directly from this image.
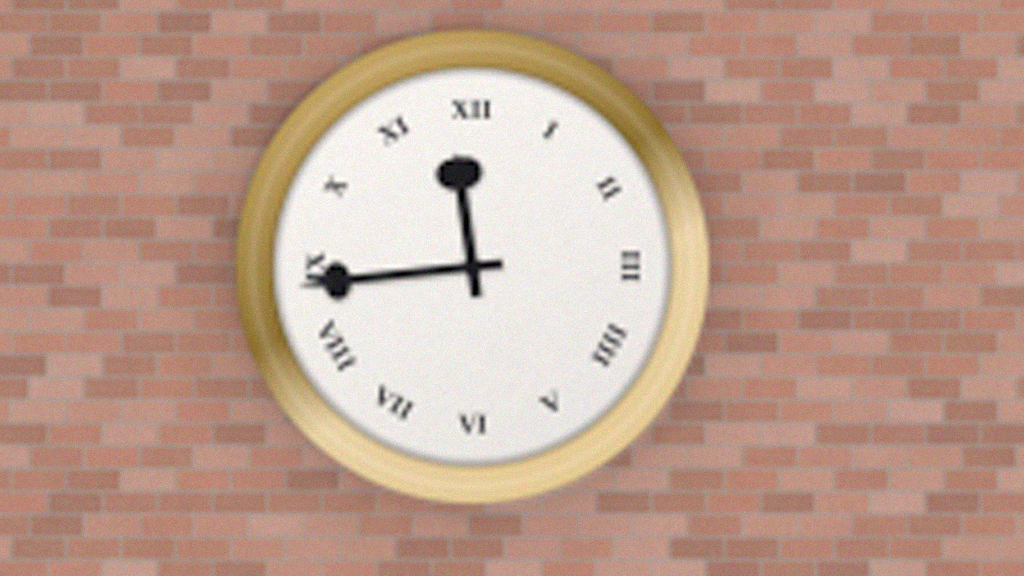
11:44
